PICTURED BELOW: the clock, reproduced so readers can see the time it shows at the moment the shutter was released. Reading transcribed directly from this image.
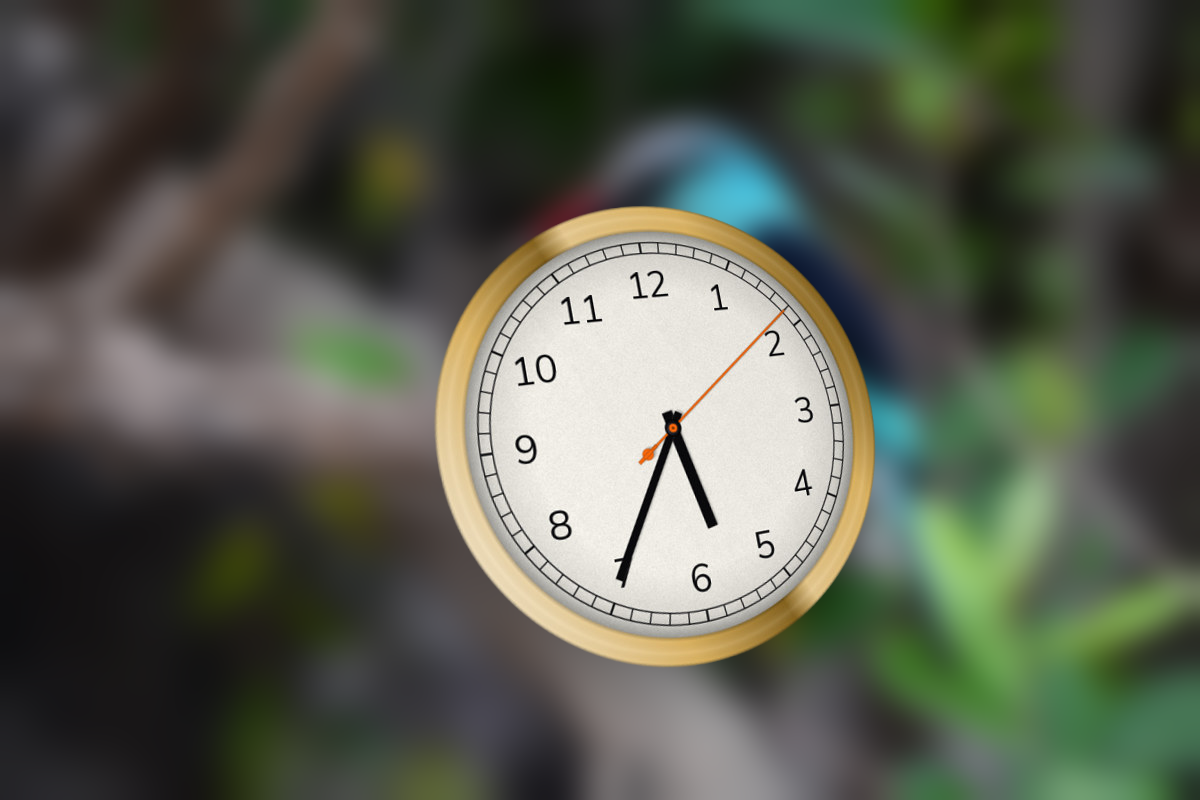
5:35:09
